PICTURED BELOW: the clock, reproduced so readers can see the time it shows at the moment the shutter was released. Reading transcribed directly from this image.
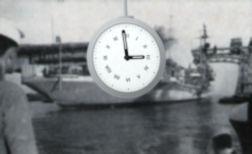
2:59
